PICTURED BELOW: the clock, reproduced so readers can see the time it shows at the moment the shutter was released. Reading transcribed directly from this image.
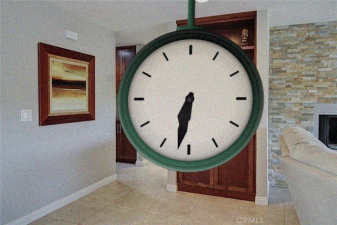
6:32
